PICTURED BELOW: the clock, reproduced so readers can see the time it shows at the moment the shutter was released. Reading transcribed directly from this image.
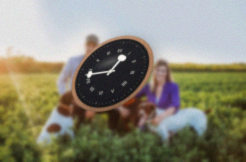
12:43
